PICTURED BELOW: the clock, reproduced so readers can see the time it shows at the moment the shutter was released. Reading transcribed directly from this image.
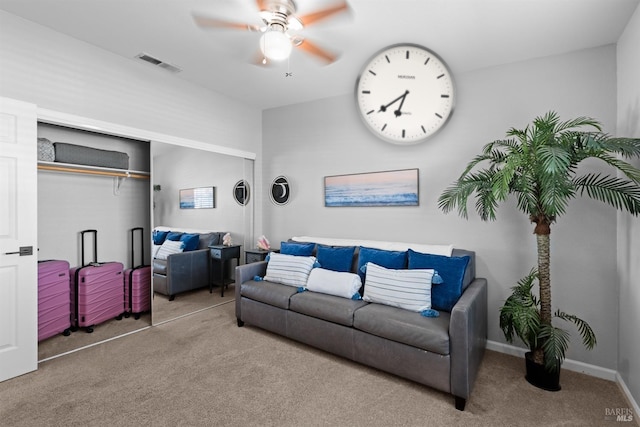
6:39
